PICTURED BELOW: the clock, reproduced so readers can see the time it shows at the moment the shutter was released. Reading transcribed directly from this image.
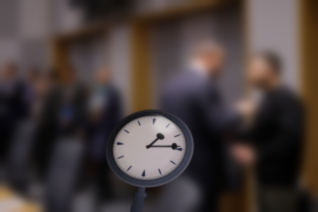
1:14
